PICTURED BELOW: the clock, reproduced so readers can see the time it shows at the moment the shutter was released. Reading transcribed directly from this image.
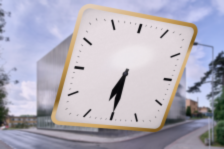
6:30
